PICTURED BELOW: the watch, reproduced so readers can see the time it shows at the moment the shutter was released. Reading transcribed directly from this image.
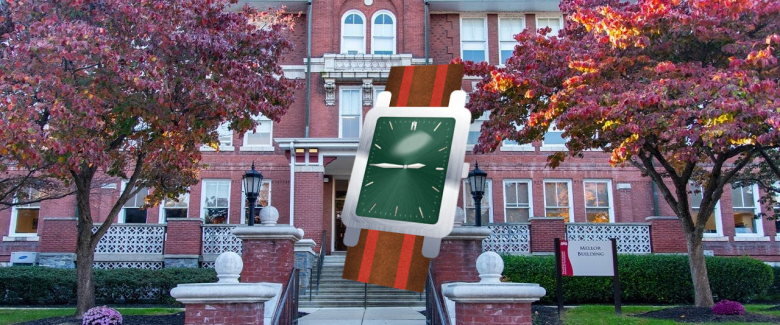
2:45
